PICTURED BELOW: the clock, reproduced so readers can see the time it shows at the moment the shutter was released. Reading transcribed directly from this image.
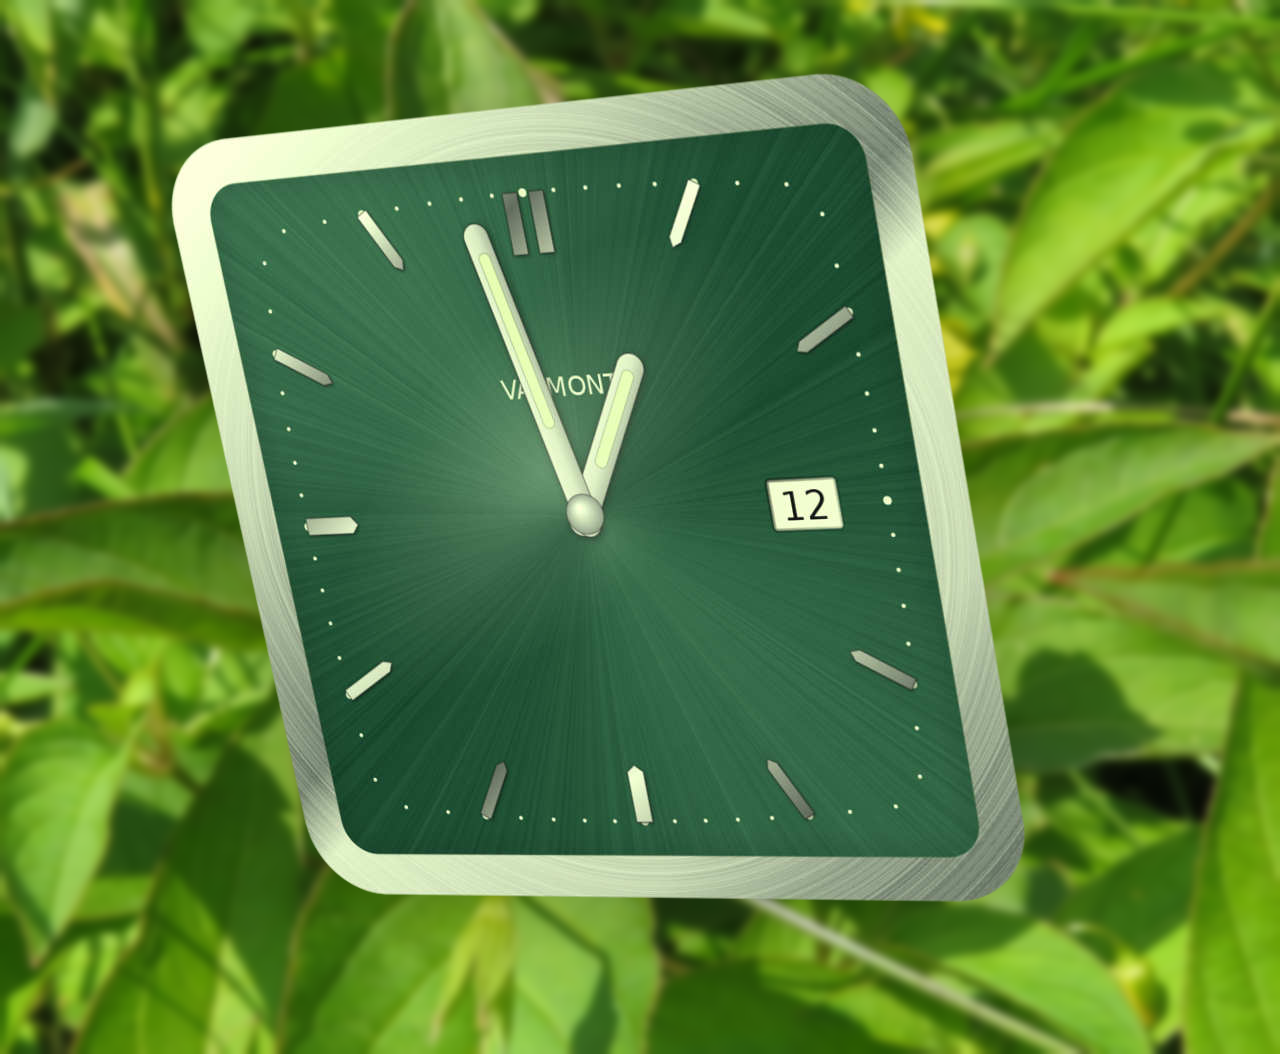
12:58
